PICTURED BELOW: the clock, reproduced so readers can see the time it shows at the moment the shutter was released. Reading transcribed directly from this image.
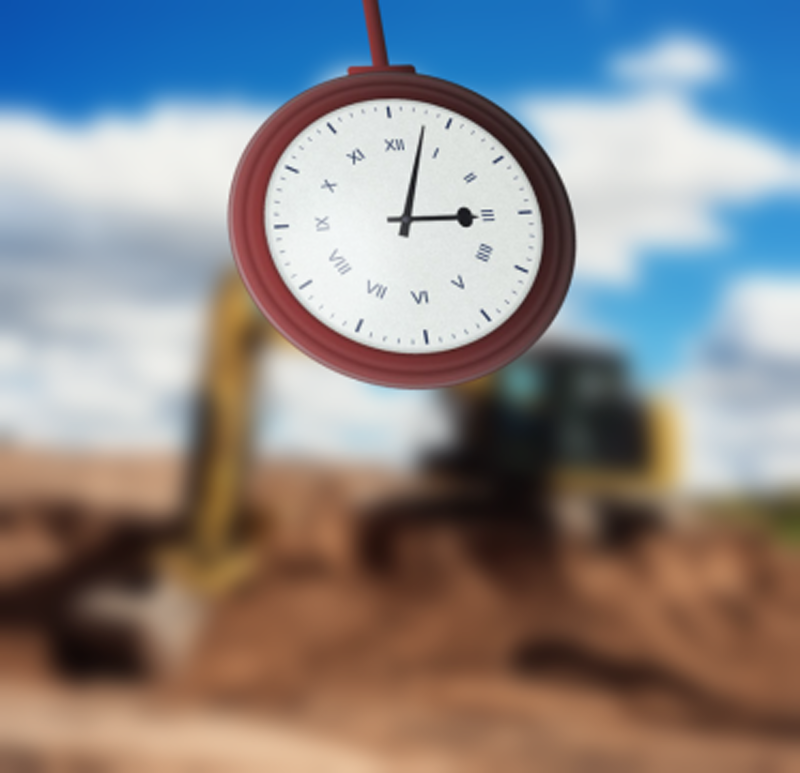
3:03
